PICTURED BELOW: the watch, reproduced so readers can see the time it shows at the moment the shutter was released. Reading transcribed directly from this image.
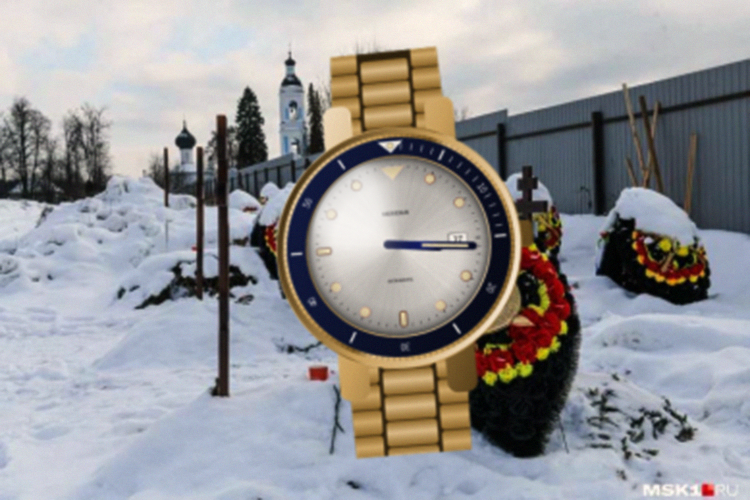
3:16
